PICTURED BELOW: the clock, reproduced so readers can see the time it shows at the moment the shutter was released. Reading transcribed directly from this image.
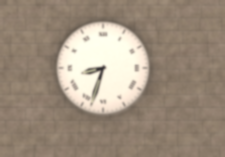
8:33
